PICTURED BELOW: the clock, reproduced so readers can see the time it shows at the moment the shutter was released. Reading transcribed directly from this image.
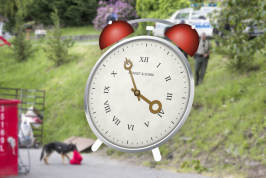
3:55
